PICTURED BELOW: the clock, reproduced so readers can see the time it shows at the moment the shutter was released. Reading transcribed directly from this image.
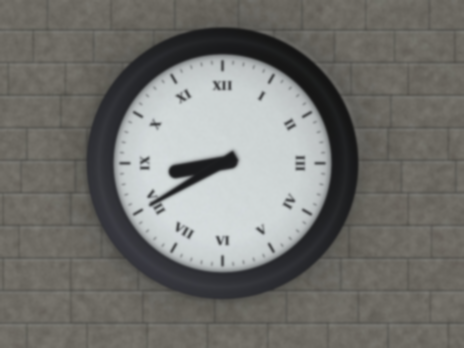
8:40
